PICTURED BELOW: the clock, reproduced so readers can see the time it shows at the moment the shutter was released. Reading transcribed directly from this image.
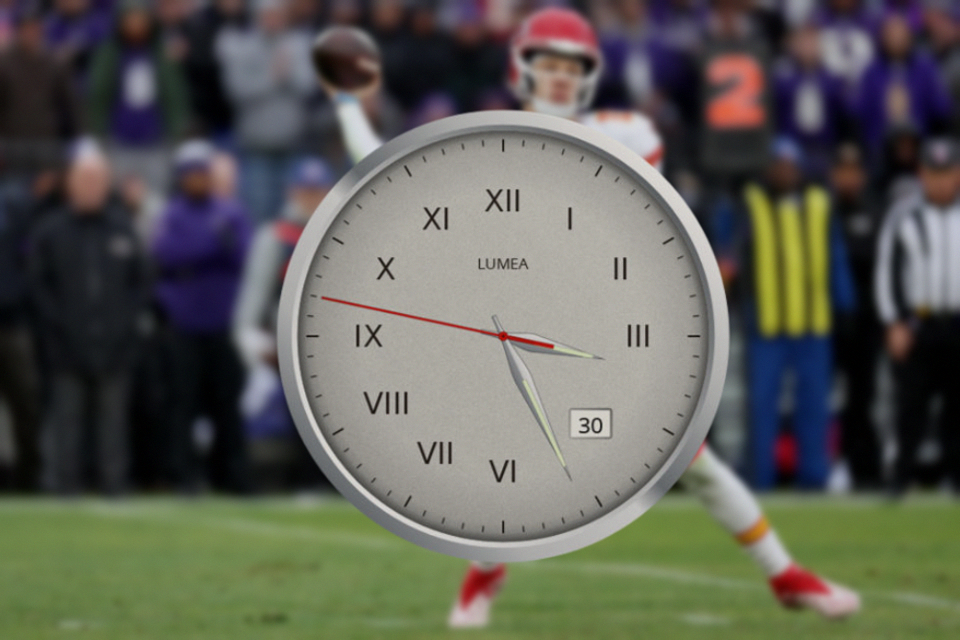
3:25:47
